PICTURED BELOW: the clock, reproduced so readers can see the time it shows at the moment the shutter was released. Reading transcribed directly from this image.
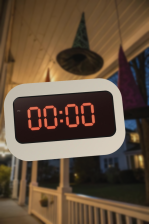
0:00
